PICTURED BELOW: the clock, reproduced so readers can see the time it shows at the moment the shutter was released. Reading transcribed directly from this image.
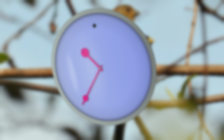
10:36
